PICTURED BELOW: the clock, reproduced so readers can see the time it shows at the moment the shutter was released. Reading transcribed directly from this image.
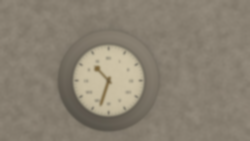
10:33
